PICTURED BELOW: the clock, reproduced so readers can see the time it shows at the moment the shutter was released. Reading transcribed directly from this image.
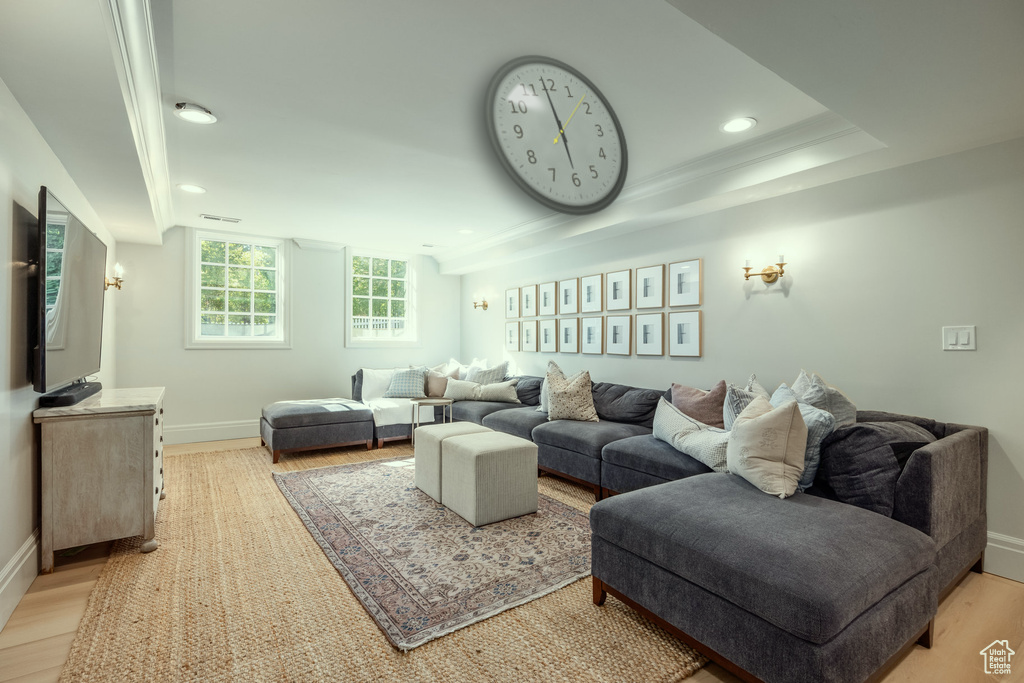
5:59:08
